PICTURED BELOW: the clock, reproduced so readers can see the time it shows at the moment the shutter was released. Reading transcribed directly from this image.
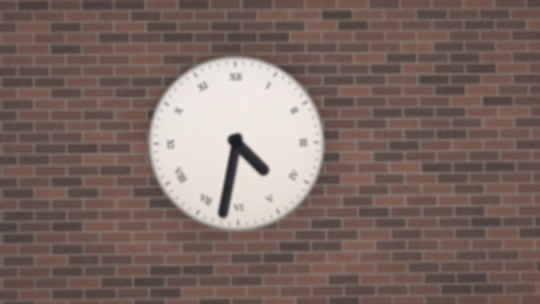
4:32
